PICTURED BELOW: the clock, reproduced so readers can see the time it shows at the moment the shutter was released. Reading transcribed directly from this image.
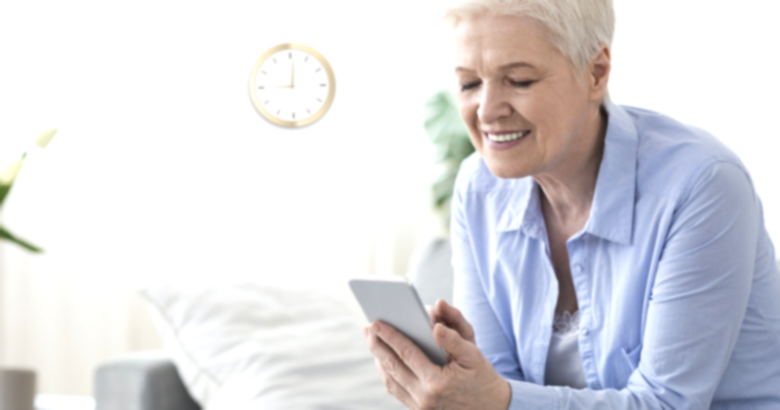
9:01
